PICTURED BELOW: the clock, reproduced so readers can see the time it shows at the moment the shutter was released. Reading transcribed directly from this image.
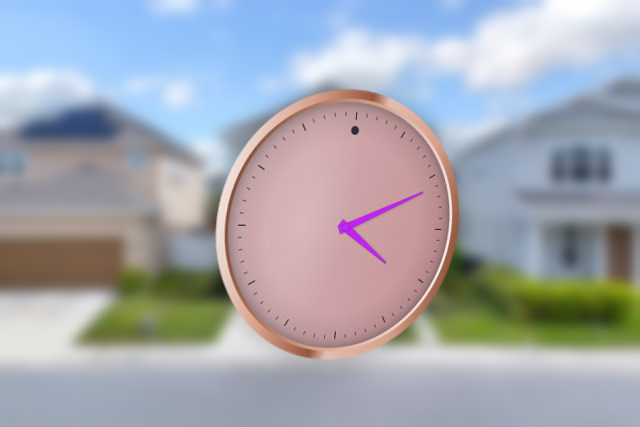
4:11
